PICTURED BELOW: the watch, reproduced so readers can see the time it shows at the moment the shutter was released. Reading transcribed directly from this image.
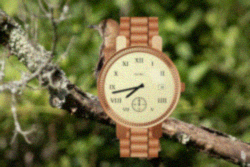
7:43
